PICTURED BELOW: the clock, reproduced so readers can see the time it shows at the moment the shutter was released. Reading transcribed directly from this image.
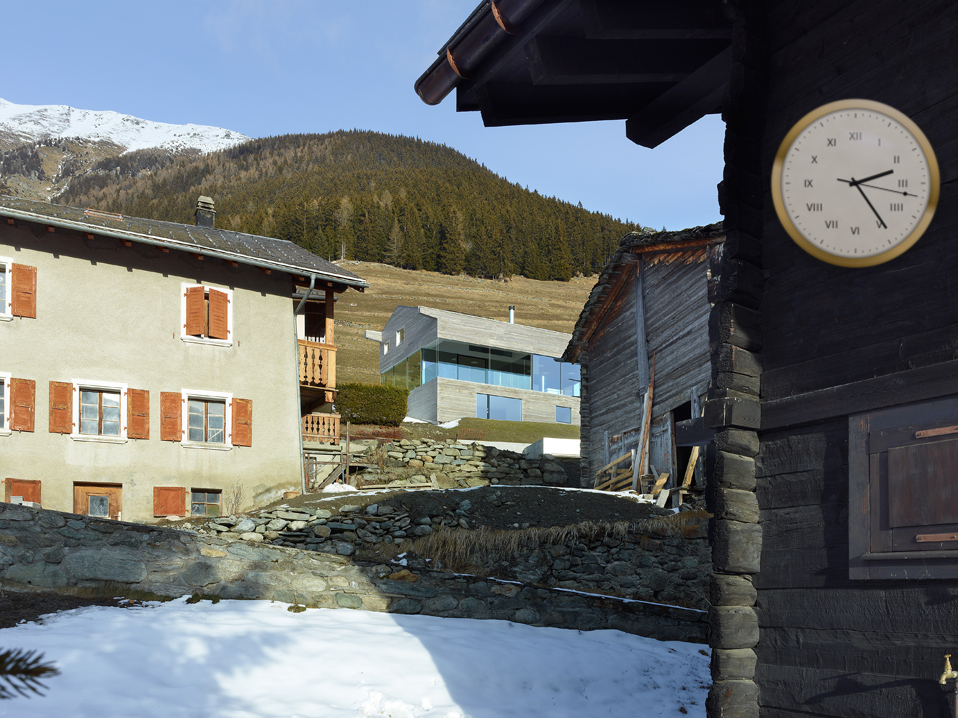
2:24:17
